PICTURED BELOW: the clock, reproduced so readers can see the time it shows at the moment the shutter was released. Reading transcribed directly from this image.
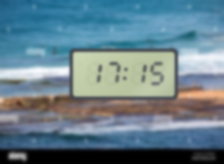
17:15
